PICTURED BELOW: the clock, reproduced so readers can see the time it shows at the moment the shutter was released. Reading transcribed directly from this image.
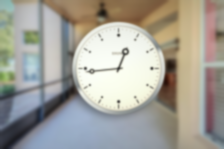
12:44
